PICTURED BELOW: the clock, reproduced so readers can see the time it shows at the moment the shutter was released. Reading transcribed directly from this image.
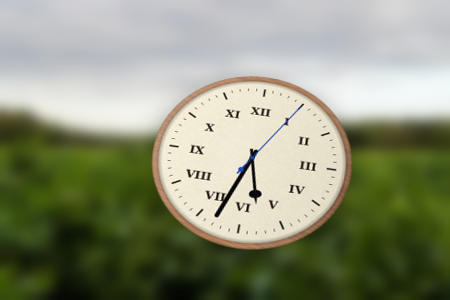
5:33:05
